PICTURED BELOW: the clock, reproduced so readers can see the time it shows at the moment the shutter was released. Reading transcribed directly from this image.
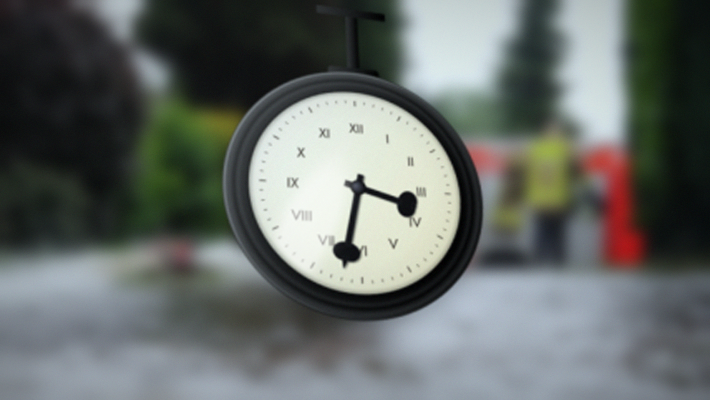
3:32
